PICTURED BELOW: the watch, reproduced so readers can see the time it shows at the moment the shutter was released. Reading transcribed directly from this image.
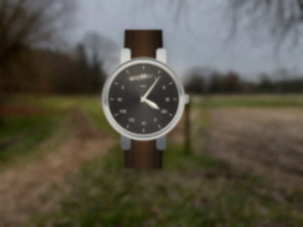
4:06
